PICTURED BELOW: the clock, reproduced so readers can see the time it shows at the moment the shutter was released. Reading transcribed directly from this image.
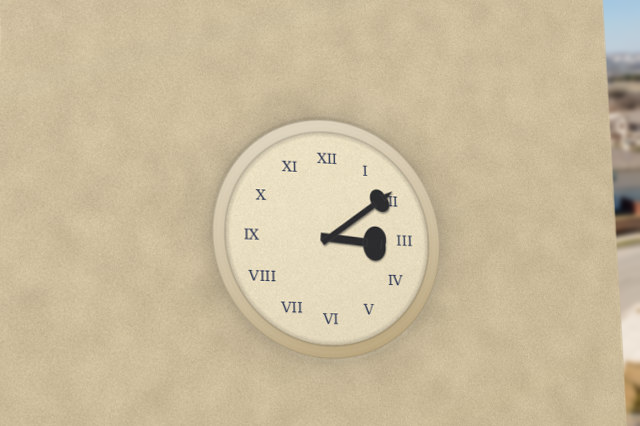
3:09
